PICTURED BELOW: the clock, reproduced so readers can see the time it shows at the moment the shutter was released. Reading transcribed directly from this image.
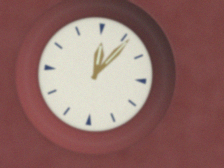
12:06
